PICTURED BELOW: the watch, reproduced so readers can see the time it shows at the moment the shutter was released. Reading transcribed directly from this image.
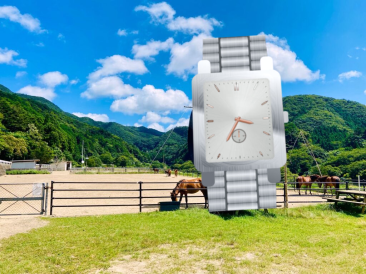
3:35
